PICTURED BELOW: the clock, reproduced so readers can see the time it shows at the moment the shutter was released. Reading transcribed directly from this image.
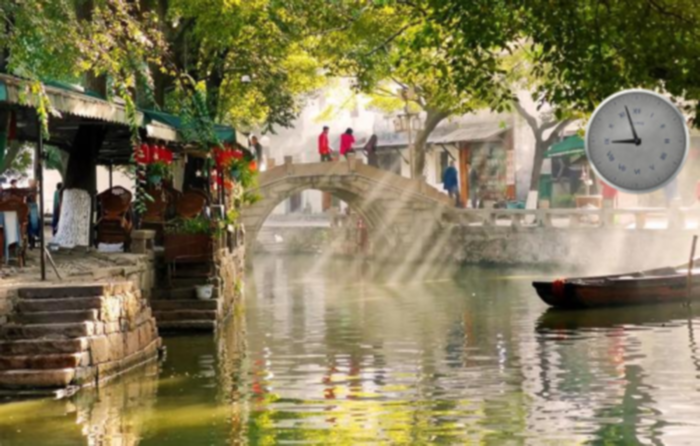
8:57
